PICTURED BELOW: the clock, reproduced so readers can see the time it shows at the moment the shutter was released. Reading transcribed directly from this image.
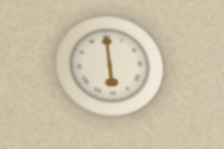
6:00
